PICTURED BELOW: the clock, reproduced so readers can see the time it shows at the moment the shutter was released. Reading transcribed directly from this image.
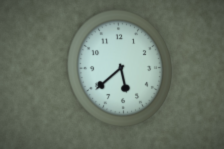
5:39
